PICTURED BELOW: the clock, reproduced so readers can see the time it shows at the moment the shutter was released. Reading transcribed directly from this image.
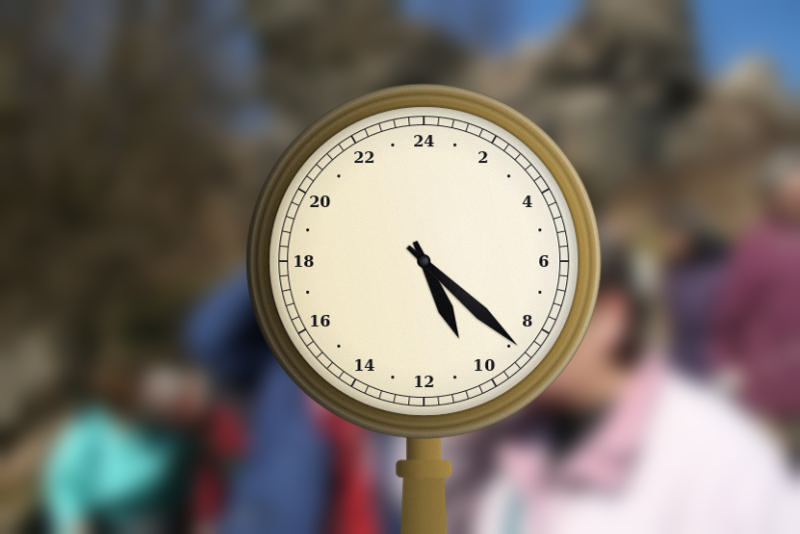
10:22
